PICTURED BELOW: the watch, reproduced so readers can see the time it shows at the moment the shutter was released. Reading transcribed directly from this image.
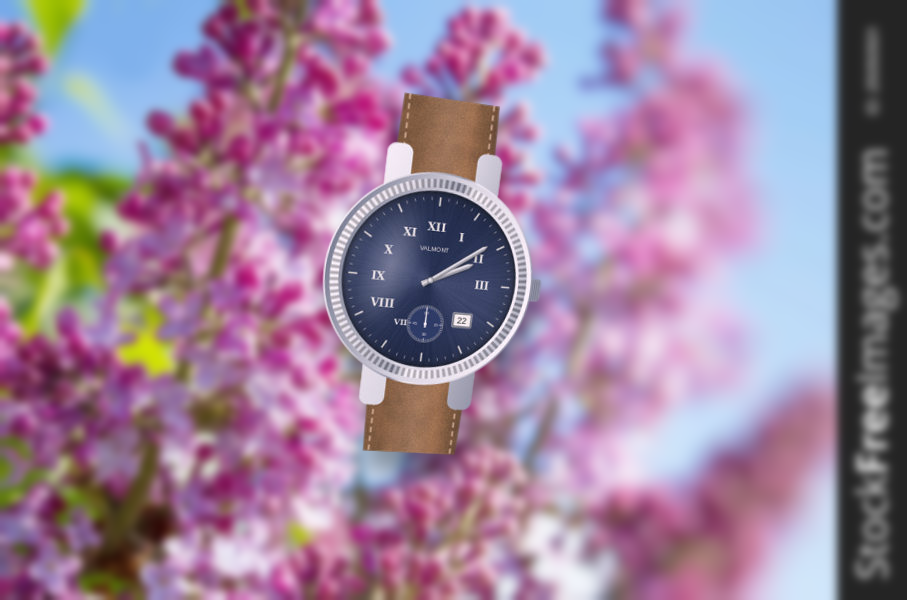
2:09
